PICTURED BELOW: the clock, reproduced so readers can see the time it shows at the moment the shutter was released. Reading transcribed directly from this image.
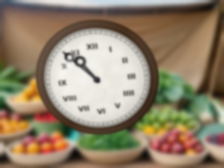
10:53
